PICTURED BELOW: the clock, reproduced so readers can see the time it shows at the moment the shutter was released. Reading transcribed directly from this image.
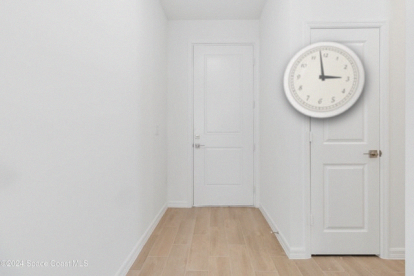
2:58
